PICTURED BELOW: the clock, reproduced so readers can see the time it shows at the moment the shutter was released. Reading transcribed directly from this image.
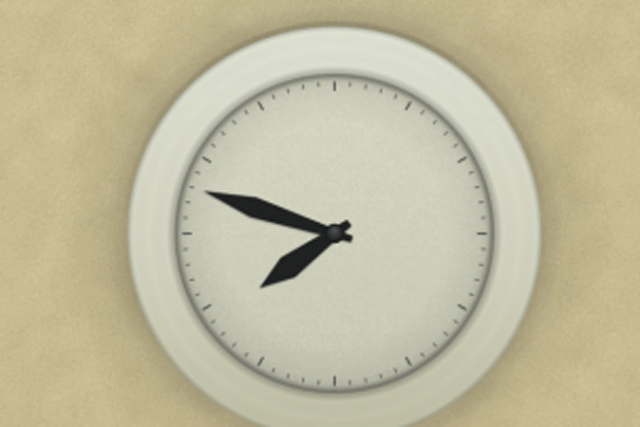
7:48
